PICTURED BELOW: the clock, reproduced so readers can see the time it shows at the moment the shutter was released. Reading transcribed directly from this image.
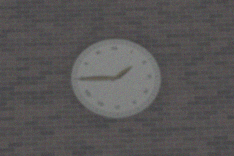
1:45
